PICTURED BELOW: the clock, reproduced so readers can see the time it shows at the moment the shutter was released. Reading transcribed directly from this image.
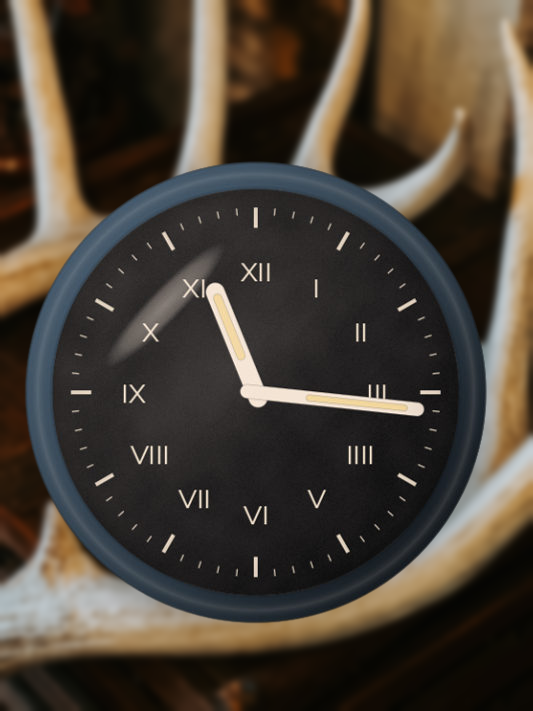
11:16
